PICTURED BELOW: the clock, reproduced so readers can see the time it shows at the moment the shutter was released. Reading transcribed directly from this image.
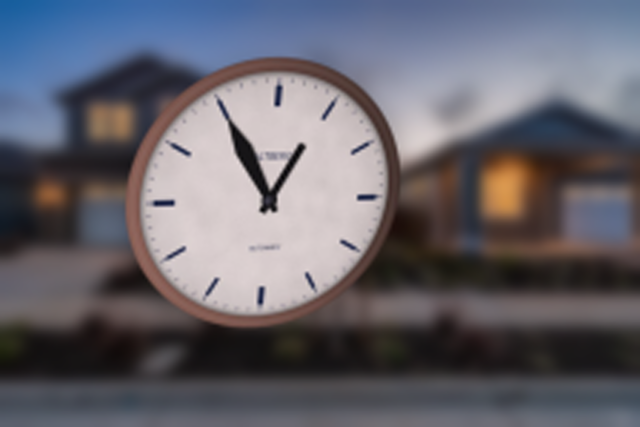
12:55
